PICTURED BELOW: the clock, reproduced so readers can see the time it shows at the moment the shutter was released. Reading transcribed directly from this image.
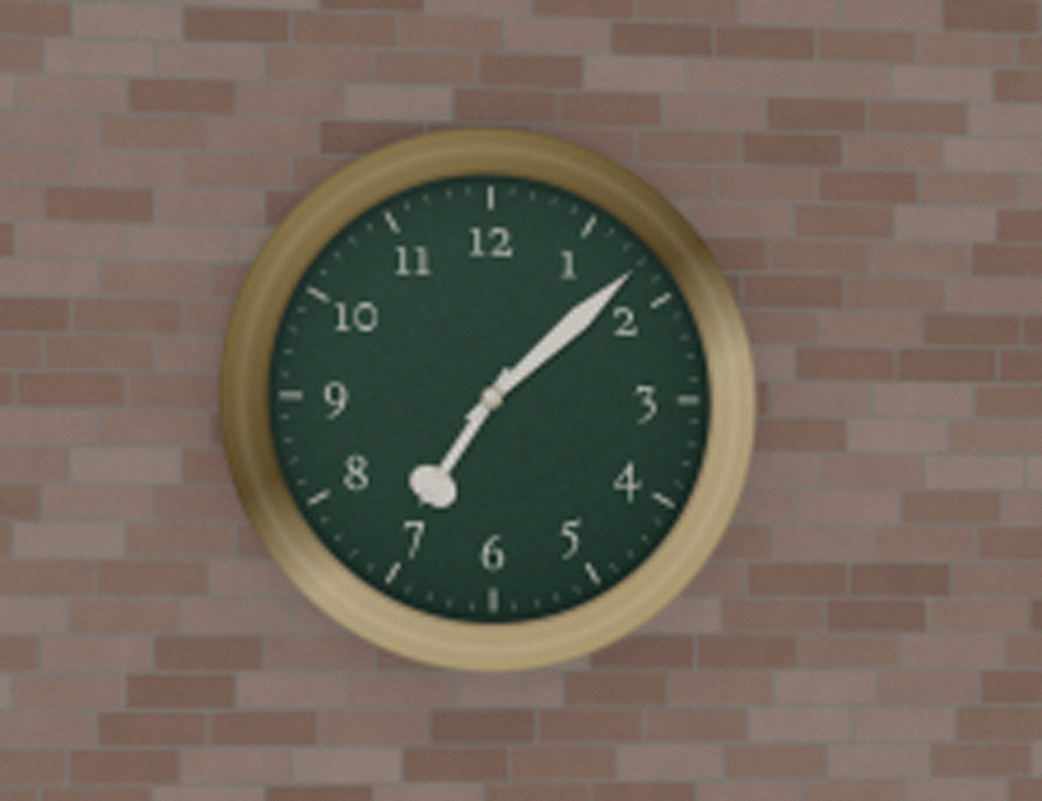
7:08
